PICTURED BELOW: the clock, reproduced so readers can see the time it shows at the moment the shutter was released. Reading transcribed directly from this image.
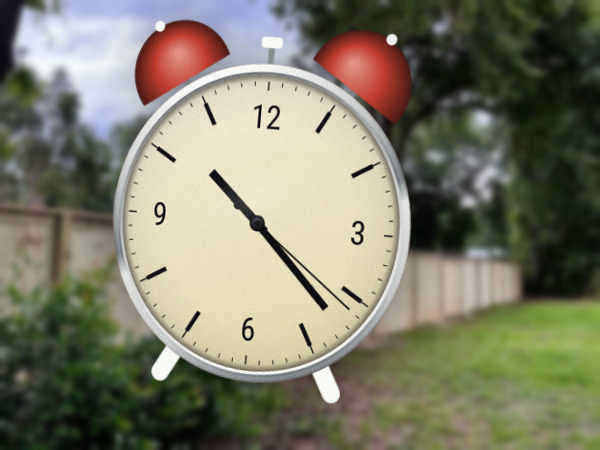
10:22:21
